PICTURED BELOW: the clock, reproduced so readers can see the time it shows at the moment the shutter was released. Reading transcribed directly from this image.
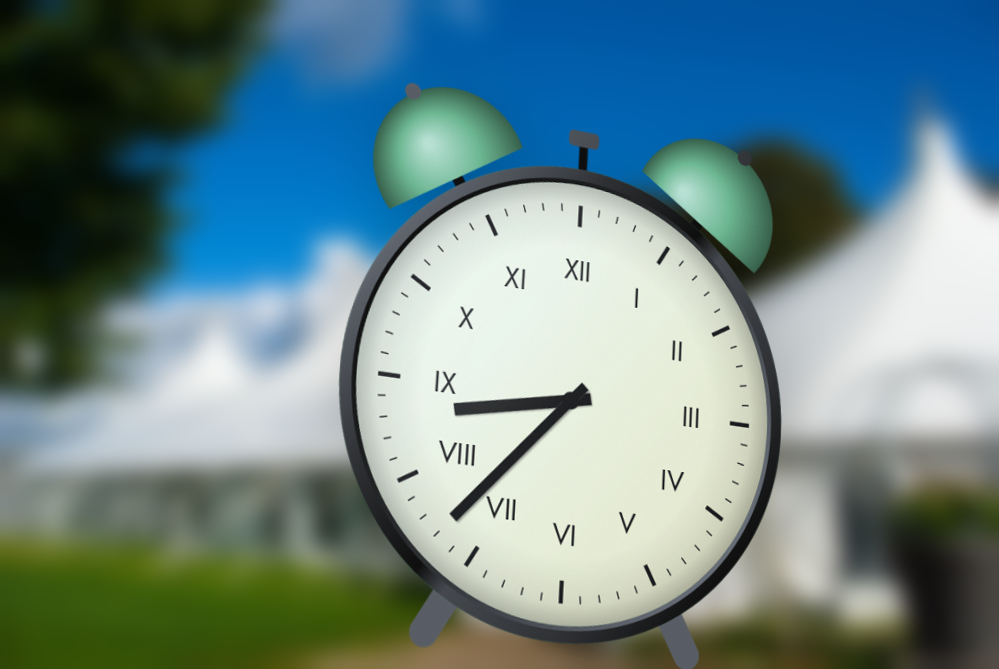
8:37
